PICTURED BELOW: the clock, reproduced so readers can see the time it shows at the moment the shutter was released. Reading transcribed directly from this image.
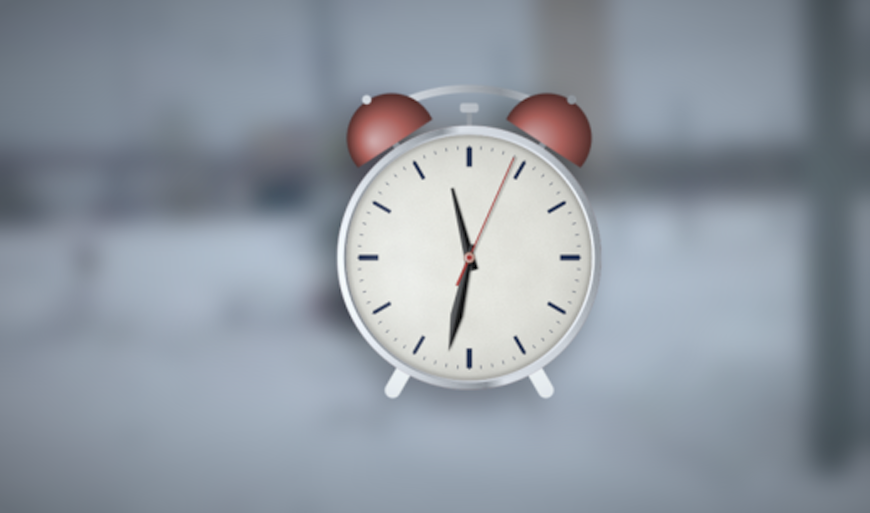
11:32:04
